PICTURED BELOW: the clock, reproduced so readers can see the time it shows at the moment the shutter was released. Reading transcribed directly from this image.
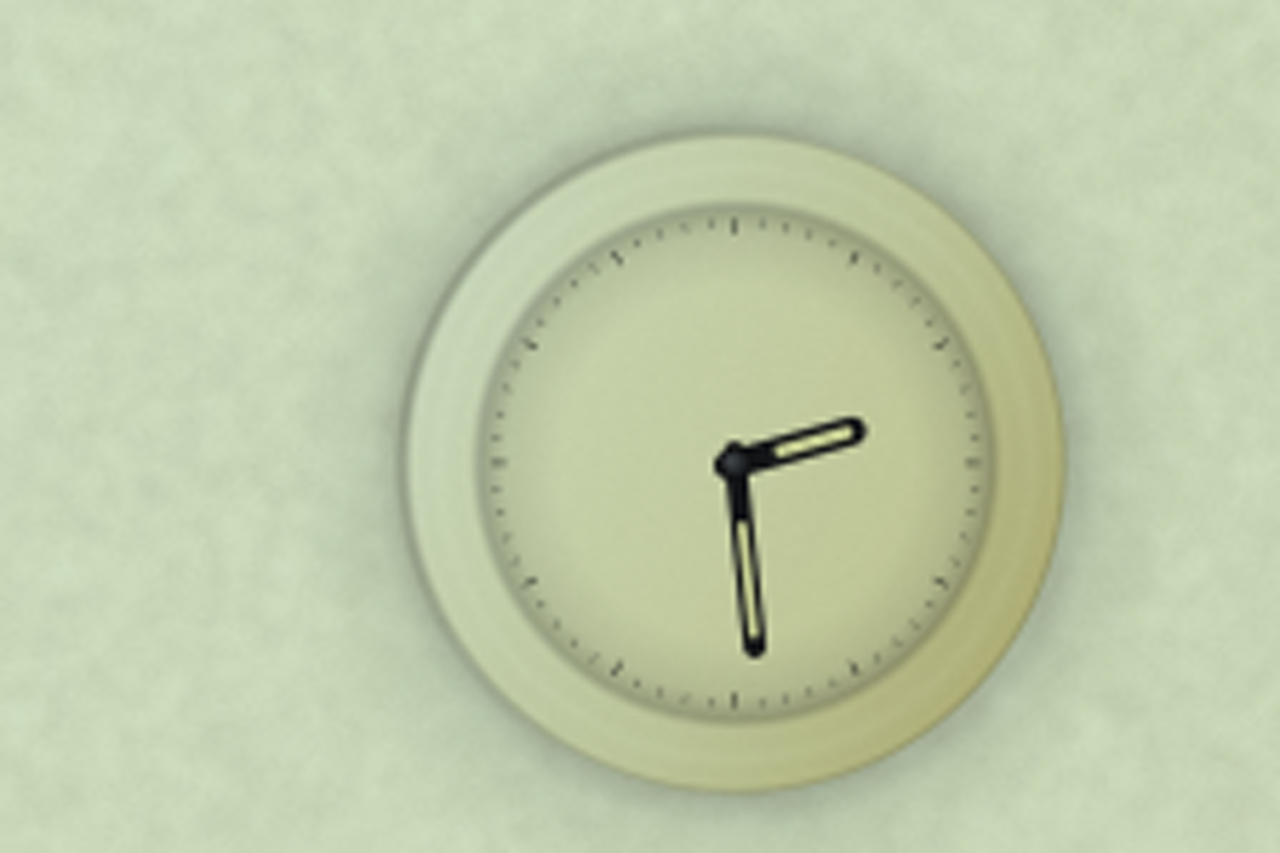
2:29
